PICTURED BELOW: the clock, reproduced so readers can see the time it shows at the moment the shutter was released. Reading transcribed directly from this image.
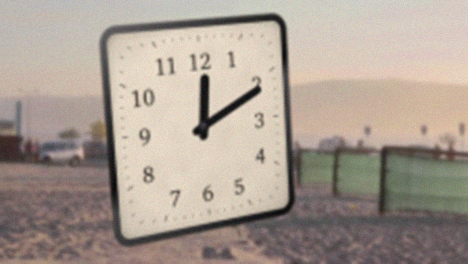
12:11
